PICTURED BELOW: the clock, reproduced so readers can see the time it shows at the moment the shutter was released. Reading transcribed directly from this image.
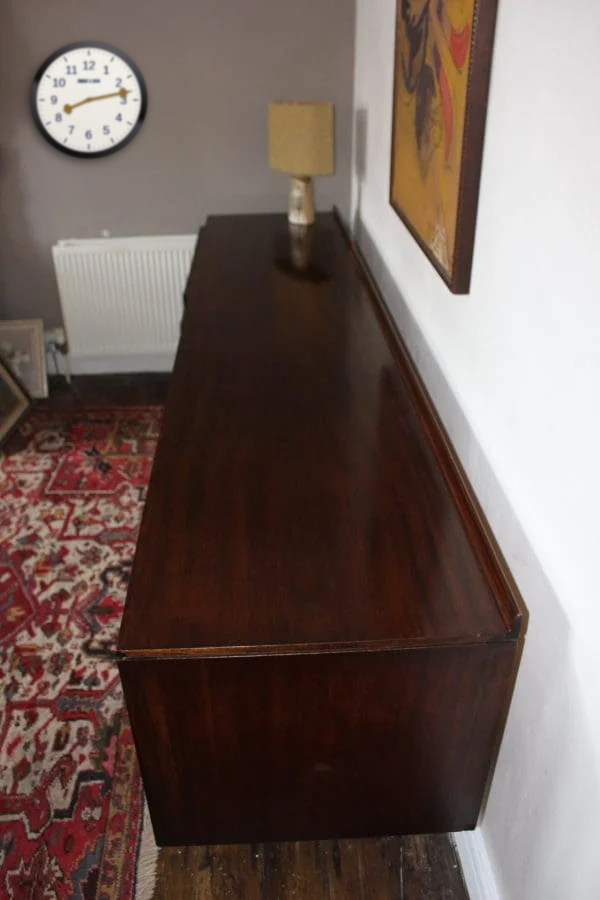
8:13
